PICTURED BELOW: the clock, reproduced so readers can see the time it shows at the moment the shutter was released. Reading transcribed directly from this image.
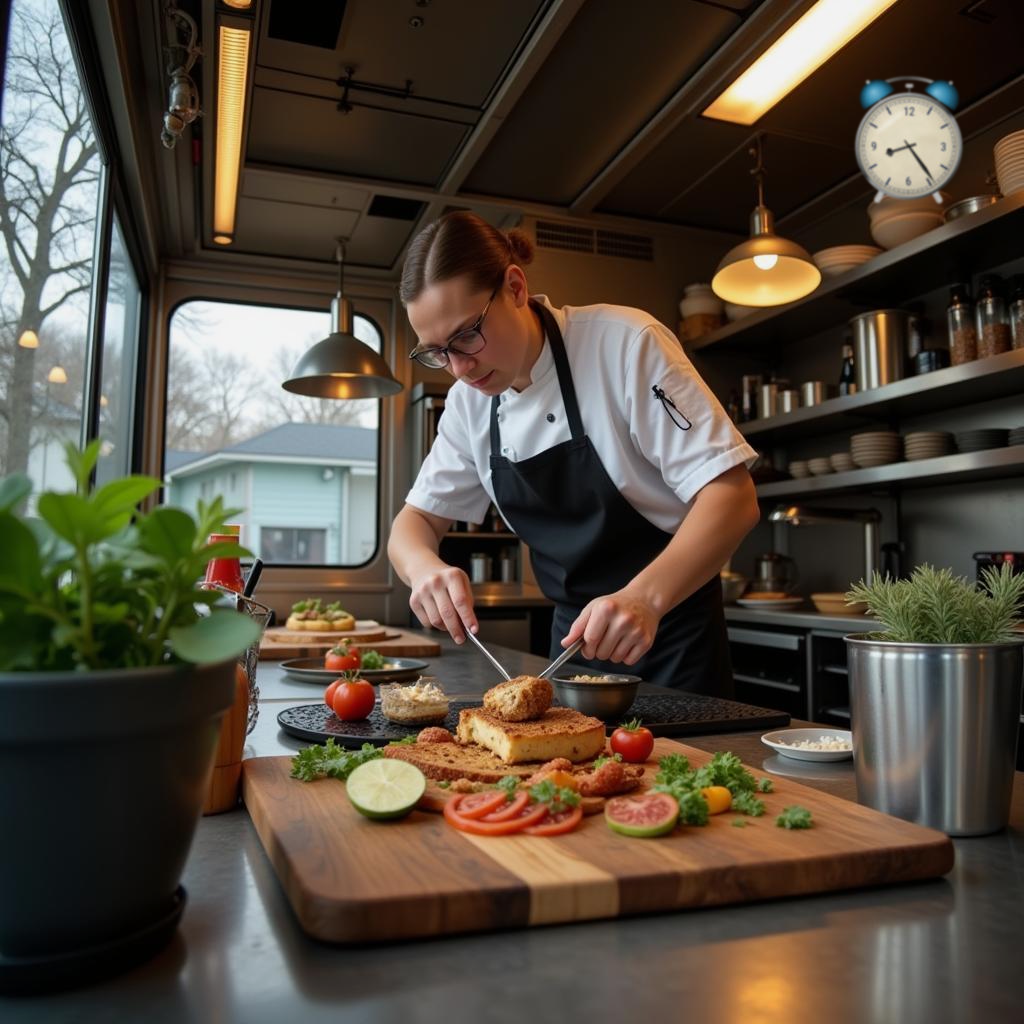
8:24
